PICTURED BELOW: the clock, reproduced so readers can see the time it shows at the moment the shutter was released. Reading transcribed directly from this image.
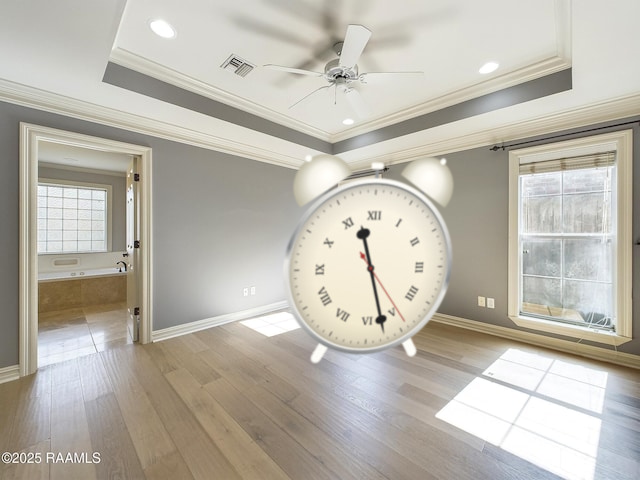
11:27:24
